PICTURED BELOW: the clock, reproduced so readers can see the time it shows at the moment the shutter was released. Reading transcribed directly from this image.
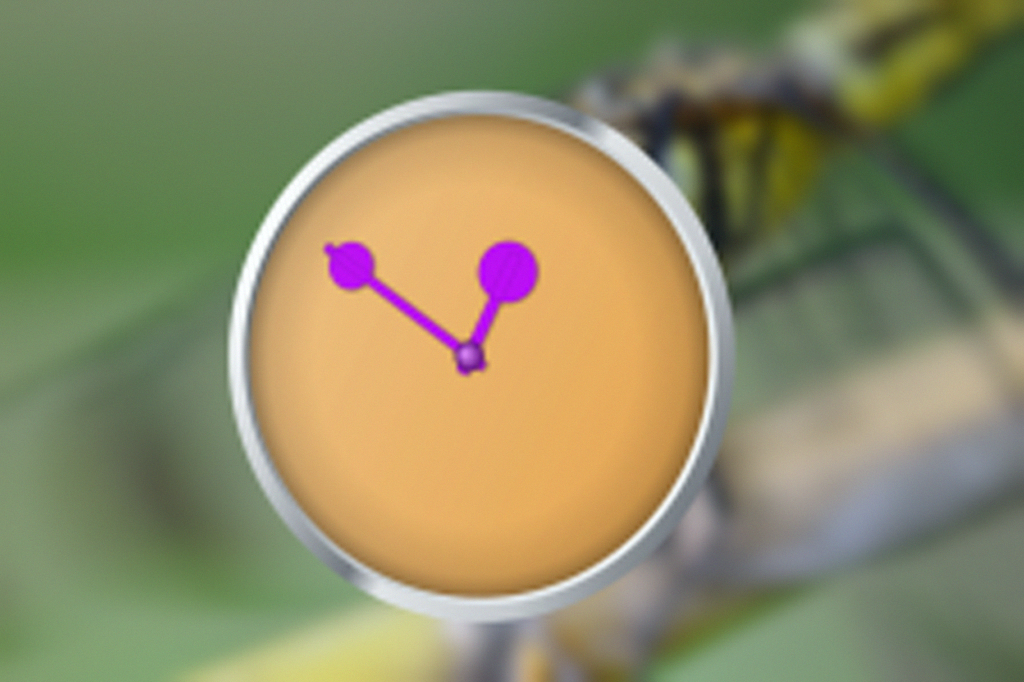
12:51
